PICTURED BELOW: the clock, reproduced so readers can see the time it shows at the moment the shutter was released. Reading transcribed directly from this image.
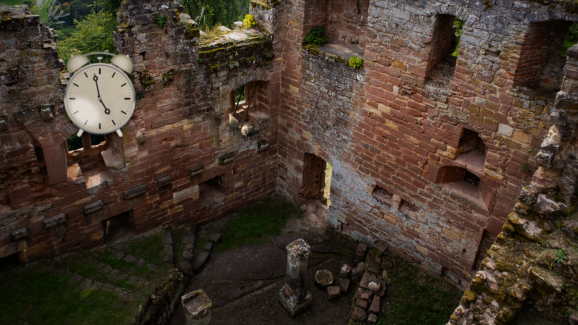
4:58
